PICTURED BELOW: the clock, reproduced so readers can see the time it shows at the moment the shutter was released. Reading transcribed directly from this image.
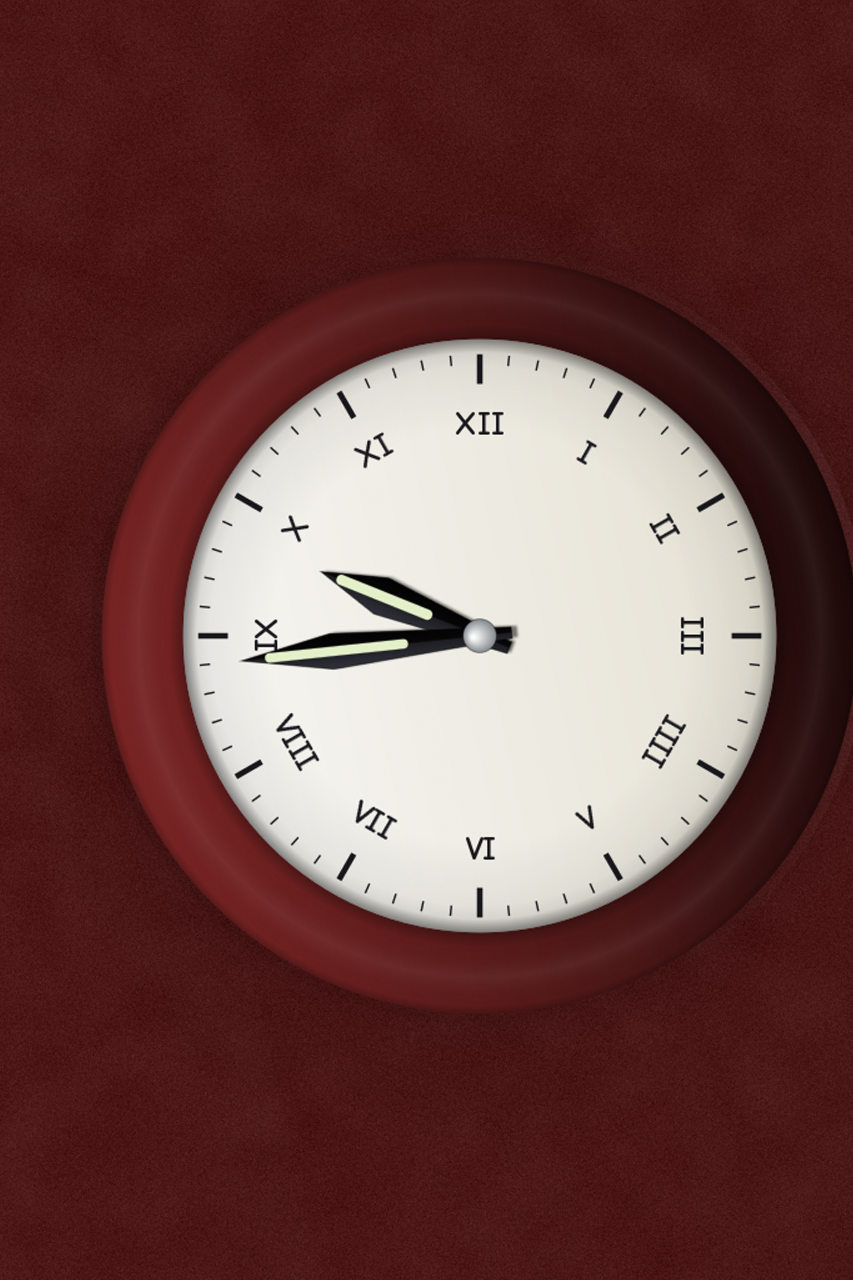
9:44
